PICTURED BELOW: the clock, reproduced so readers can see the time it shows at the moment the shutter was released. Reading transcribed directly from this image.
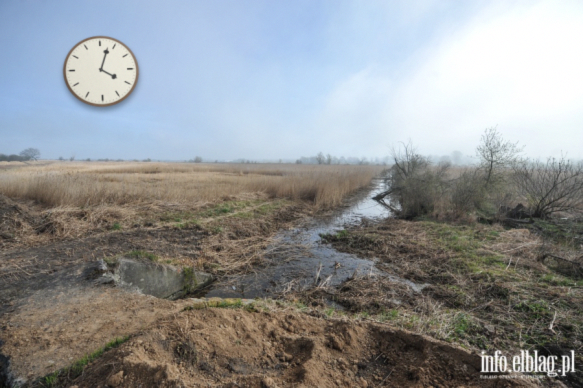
4:03
